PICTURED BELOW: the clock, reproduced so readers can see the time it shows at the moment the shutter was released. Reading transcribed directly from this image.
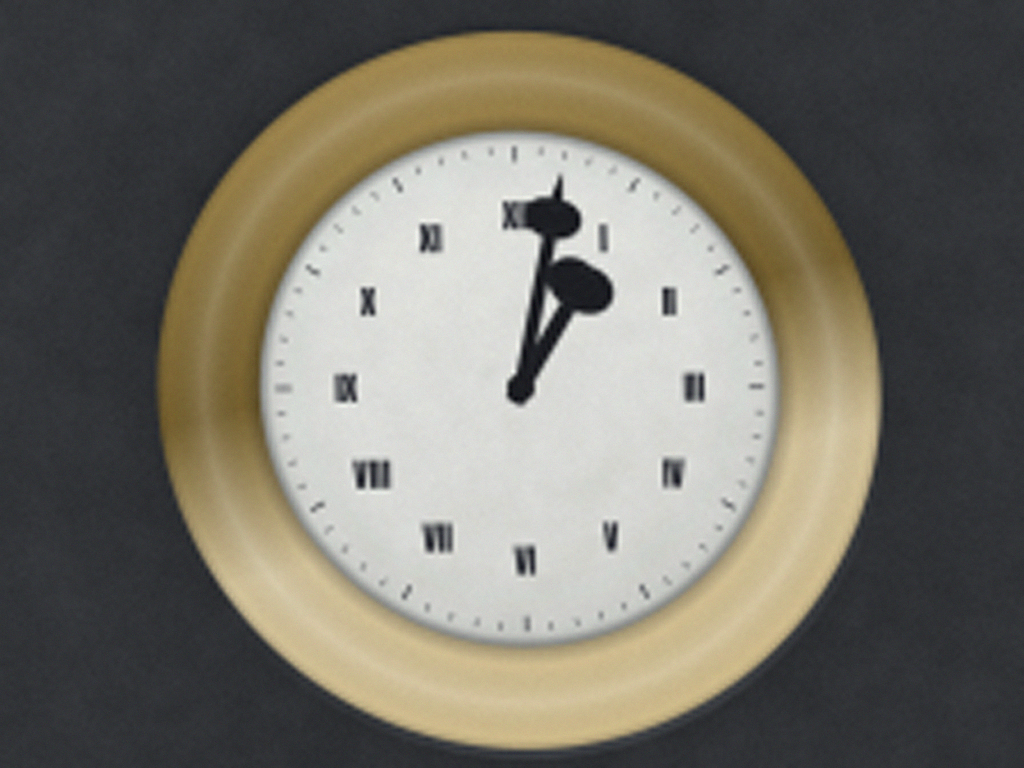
1:02
